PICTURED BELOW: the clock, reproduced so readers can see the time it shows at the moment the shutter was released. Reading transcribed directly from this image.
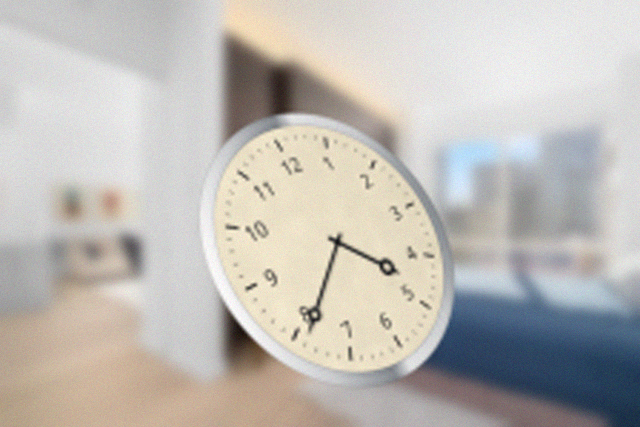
4:39
